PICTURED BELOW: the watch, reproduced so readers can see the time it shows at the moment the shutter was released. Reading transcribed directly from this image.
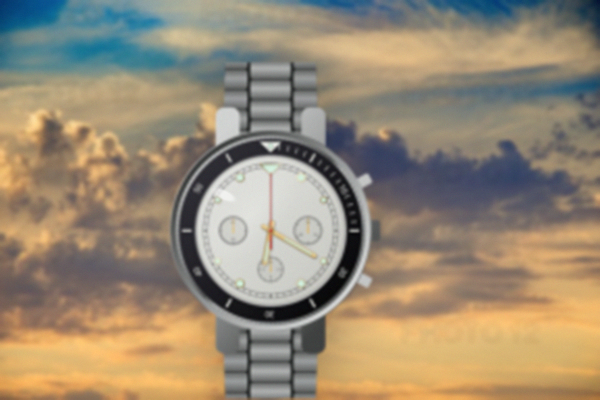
6:20
